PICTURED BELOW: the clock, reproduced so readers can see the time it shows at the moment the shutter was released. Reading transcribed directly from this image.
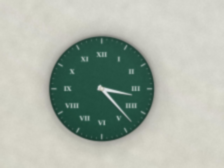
3:23
